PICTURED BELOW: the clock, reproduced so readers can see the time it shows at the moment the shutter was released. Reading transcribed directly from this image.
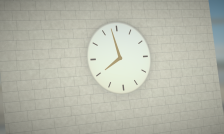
7:58
